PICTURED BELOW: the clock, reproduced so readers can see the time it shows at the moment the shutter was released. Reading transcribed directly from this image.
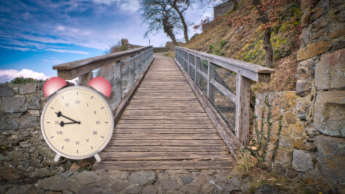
8:49
